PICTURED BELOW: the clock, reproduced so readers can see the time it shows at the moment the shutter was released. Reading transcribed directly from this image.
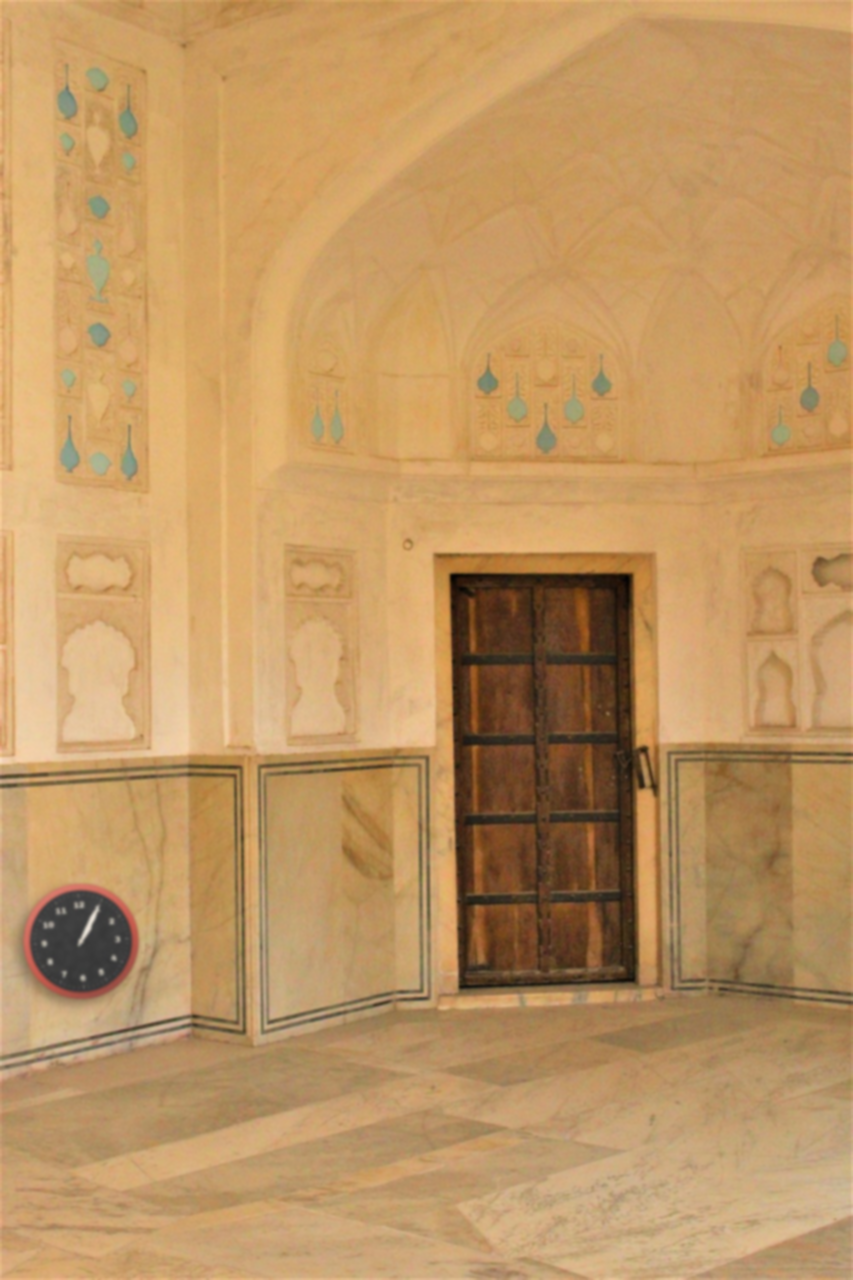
1:05
